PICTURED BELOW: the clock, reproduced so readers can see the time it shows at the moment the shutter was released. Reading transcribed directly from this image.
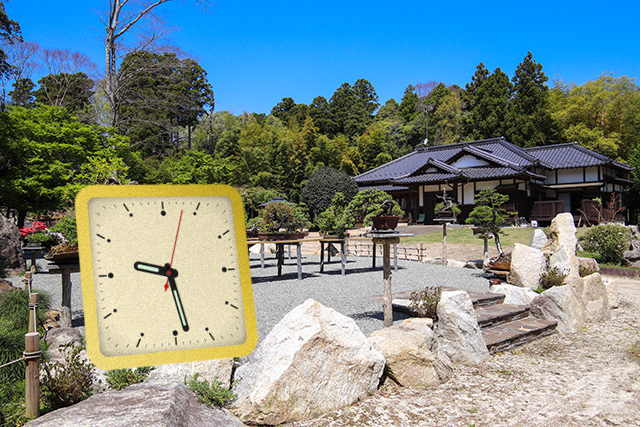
9:28:03
